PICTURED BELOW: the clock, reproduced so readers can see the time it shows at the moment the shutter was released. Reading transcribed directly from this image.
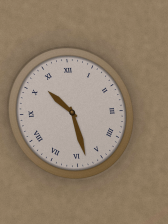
10:28
